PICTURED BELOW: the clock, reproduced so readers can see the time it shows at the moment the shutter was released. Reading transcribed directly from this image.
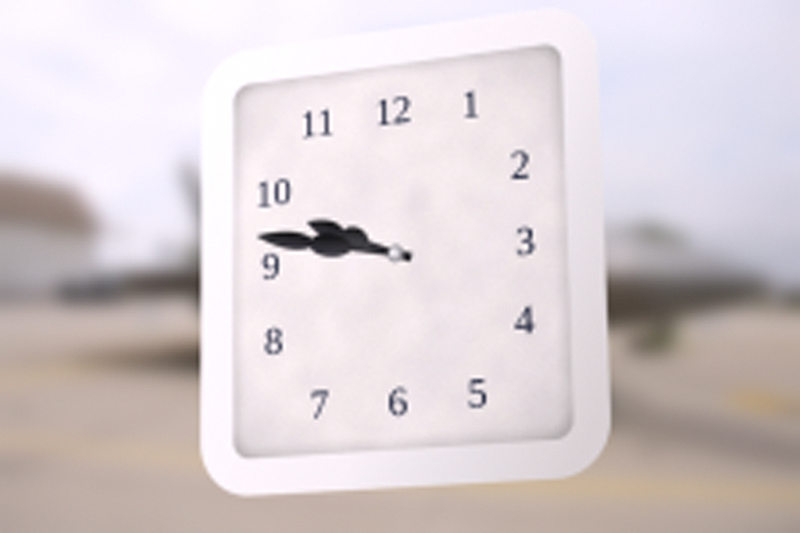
9:47
